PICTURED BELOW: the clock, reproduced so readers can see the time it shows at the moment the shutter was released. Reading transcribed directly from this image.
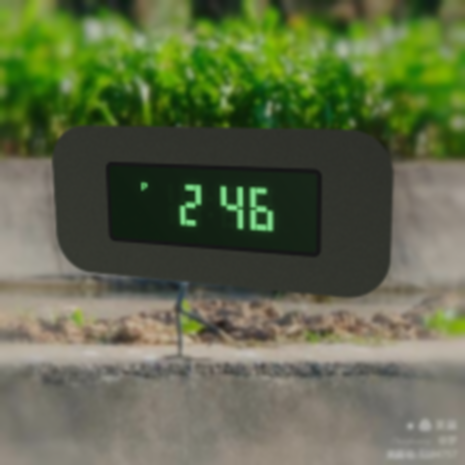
2:46
